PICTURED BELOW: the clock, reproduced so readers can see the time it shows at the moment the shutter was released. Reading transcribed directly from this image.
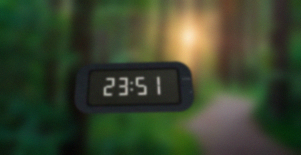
23:51
